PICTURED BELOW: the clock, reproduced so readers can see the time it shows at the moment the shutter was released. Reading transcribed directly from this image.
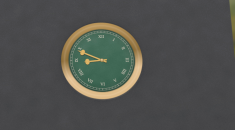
8:49
